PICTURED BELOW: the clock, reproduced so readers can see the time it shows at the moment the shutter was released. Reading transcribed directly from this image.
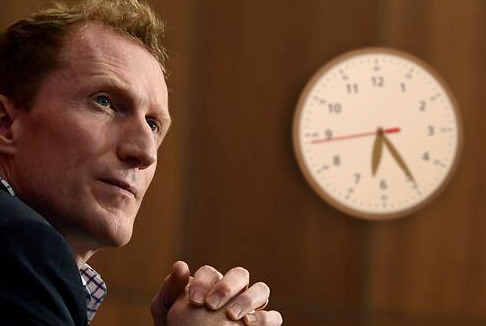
6:24:44
